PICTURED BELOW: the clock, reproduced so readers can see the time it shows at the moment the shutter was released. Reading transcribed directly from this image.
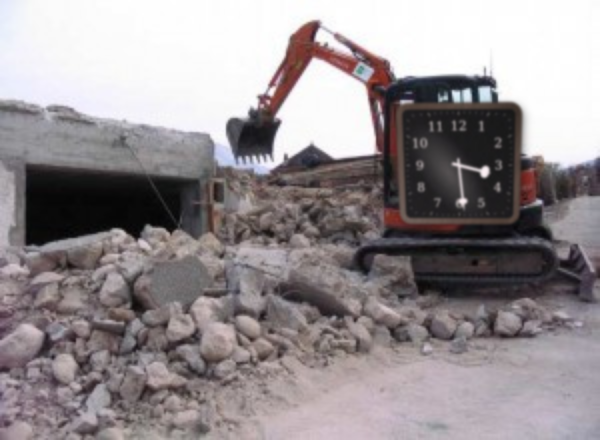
3:29
